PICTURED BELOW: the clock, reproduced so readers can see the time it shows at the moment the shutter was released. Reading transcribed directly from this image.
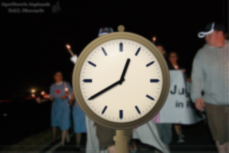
12:40
